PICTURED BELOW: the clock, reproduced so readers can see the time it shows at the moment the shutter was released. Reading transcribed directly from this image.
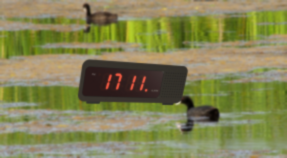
17:11
